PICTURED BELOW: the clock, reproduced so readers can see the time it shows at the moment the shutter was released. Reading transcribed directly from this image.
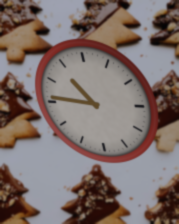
10:46
